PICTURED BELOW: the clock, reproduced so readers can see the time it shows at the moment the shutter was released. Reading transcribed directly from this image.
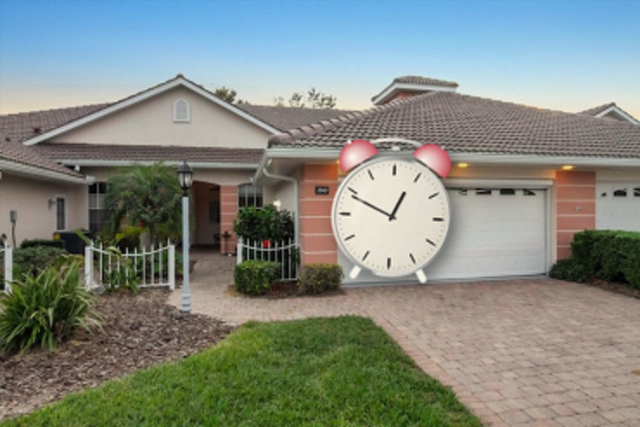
12:49
